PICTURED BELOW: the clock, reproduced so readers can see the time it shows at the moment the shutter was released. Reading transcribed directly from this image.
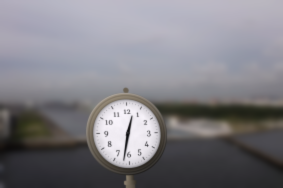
12:32
